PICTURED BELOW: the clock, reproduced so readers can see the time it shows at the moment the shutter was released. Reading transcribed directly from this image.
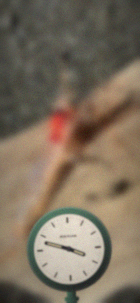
3:48
